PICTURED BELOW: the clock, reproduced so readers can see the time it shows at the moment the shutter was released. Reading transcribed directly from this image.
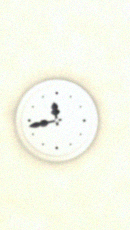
11:43
